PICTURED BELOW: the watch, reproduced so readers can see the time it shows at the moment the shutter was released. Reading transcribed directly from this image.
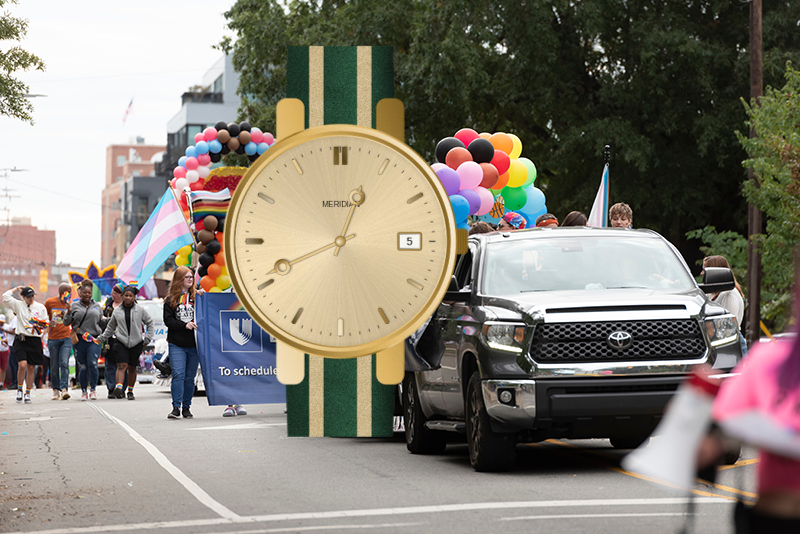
12:41
